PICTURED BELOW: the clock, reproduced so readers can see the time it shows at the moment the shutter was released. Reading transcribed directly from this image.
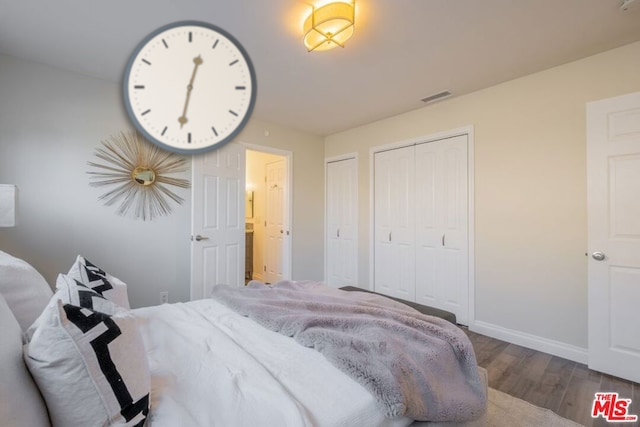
12:32
